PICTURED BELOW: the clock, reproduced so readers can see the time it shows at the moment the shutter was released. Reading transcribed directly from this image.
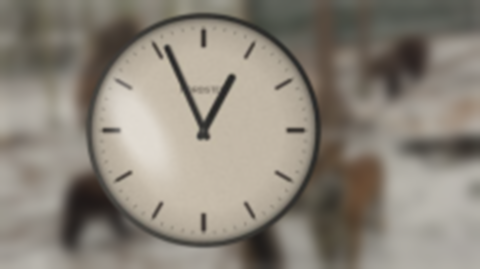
12:56
